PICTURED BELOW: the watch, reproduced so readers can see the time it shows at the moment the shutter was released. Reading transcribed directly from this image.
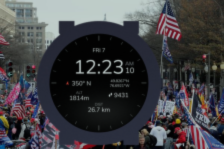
12:23
